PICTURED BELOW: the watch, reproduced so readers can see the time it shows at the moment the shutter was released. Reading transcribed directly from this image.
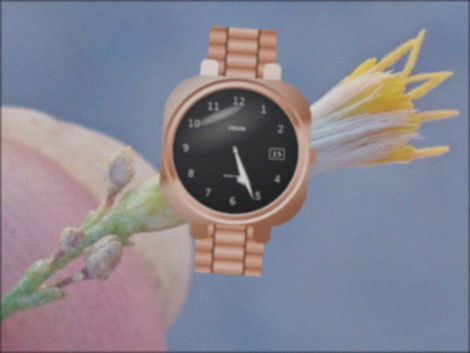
5:26
